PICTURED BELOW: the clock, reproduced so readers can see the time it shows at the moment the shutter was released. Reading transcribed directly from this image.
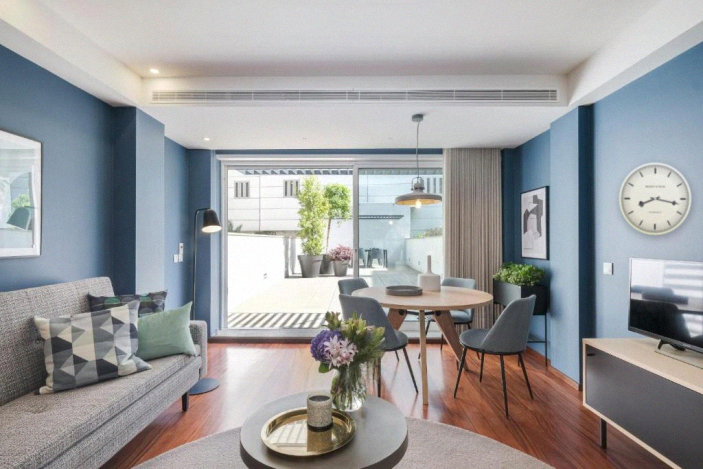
8:17
